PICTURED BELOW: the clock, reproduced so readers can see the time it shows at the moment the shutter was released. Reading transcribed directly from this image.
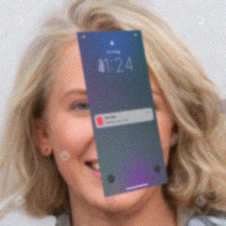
11:24
